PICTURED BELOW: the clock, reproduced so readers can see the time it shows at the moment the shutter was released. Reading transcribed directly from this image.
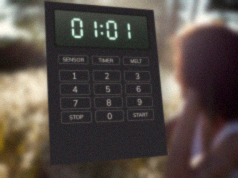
1:01
